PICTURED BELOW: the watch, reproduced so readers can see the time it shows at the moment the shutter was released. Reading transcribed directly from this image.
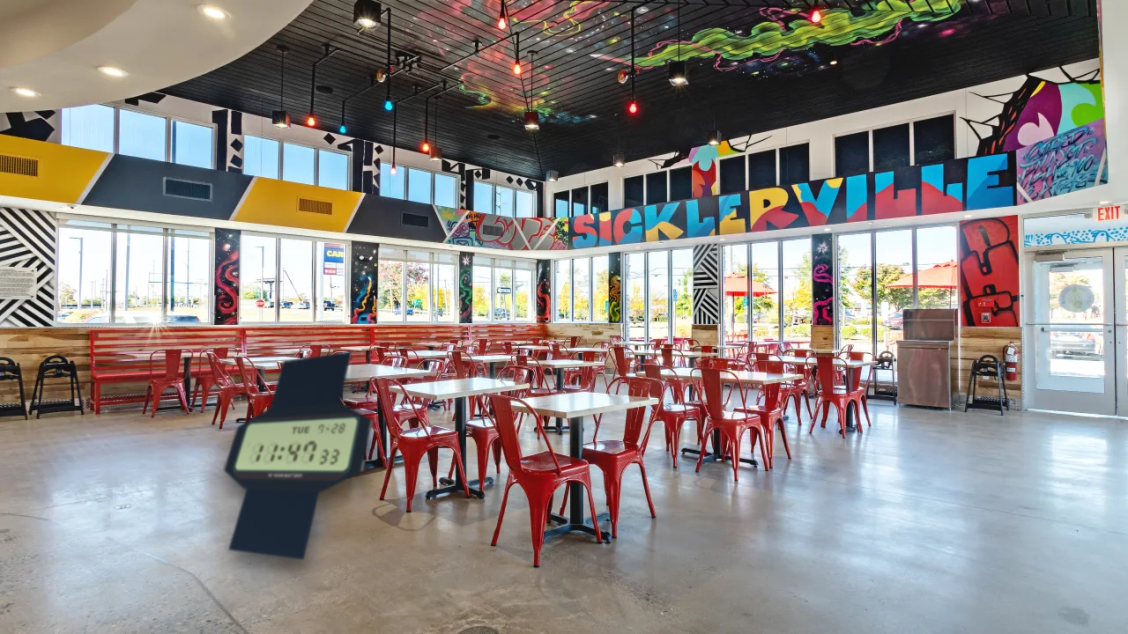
11:47:33
